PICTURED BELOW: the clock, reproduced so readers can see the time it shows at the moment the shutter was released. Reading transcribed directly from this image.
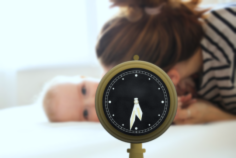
5:32
